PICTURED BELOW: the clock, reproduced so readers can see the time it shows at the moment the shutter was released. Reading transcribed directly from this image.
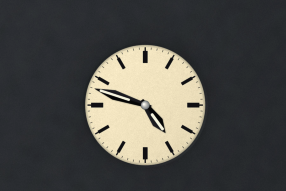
4:48
